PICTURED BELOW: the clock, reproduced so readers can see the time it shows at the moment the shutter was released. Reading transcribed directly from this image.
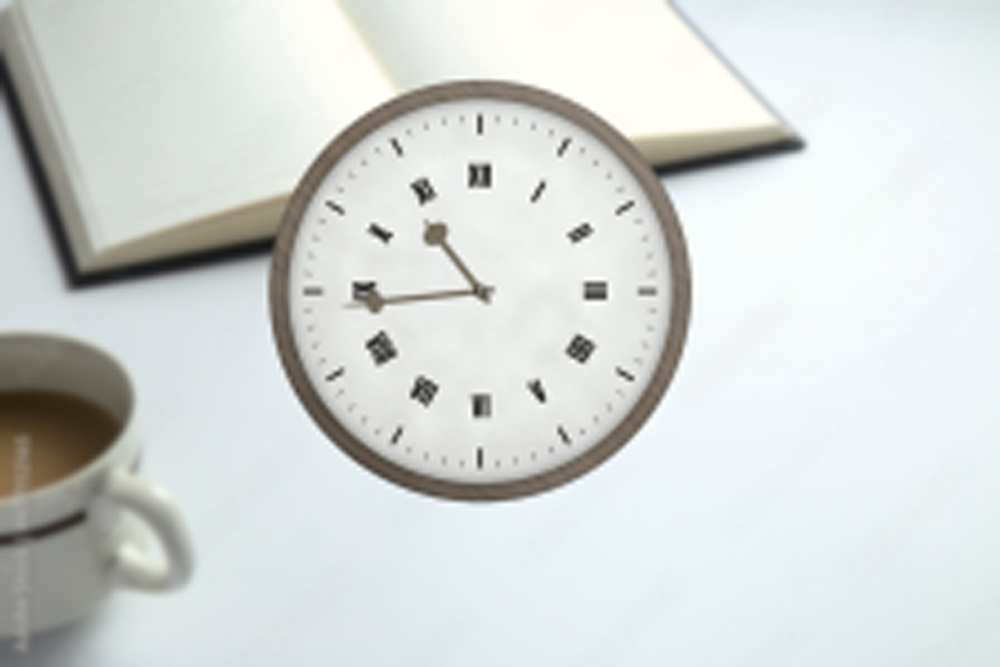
10:44
